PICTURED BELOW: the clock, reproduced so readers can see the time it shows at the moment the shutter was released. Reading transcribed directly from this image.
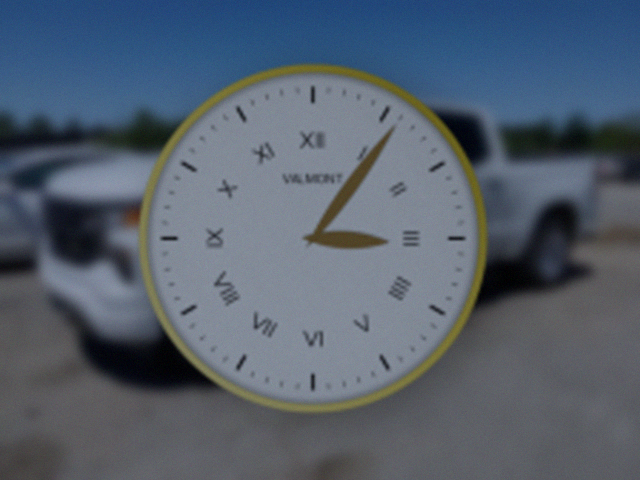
3:06
